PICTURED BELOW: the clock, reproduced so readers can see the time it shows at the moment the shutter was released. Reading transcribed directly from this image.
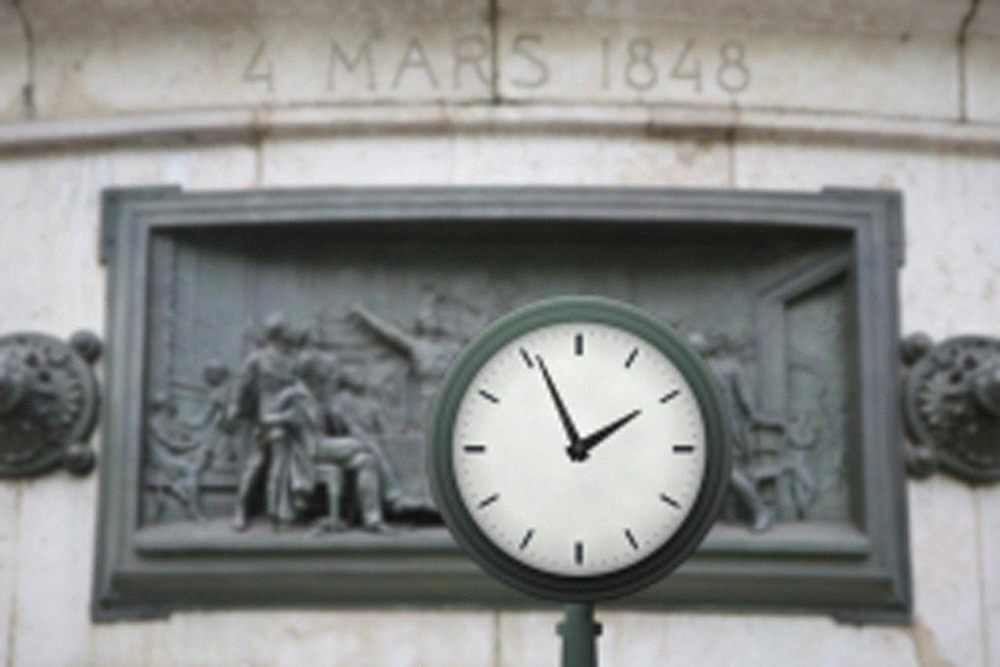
1:56
